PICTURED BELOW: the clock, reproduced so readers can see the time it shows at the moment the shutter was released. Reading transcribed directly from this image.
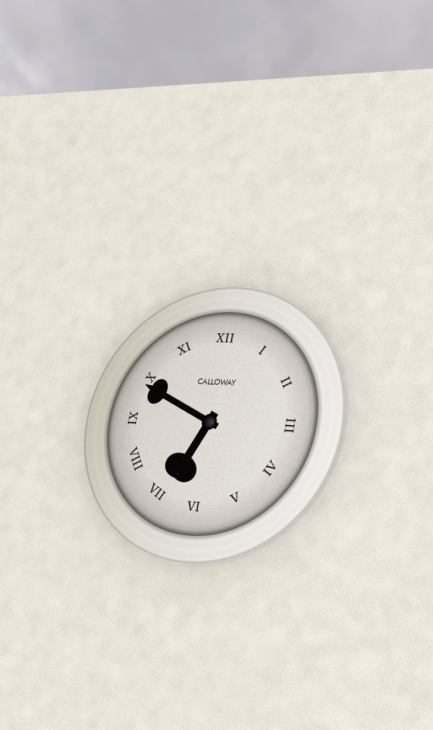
6:49
